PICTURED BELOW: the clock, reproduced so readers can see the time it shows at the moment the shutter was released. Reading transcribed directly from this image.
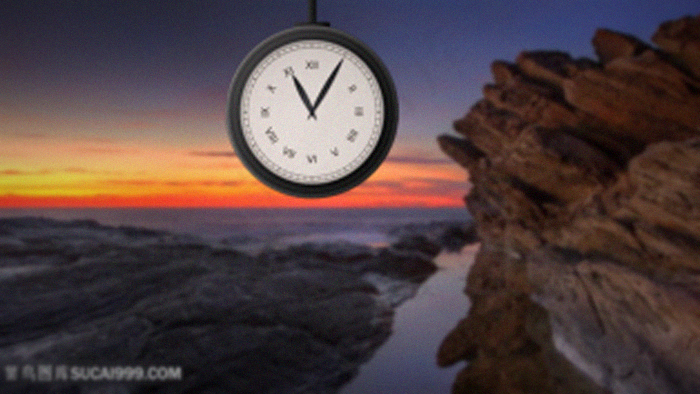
11:05
